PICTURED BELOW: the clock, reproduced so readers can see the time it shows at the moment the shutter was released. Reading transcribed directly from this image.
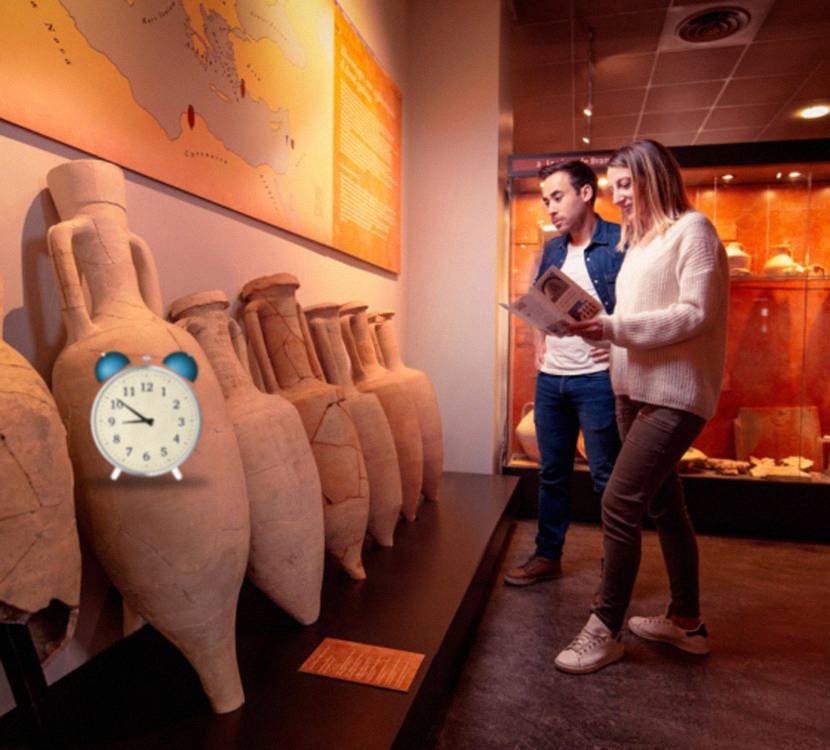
8:51
